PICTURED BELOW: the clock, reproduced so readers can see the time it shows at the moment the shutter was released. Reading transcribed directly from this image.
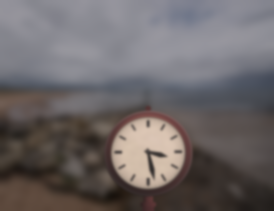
3:28
